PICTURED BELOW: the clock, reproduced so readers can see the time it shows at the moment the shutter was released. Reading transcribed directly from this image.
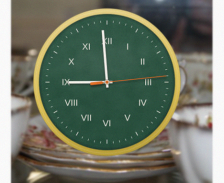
8:59:14
